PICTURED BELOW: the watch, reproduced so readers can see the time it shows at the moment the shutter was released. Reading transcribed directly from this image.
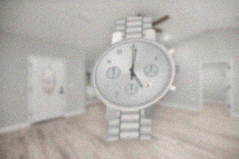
5:01
